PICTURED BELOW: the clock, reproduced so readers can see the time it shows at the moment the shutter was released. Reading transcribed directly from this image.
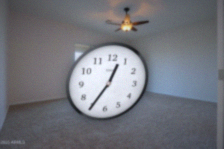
12:35
